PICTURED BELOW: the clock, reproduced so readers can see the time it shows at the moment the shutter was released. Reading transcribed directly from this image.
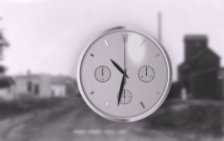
10:32
